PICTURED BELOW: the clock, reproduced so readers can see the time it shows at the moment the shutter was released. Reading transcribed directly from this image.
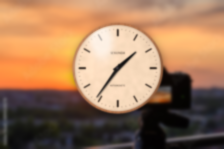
1:36
